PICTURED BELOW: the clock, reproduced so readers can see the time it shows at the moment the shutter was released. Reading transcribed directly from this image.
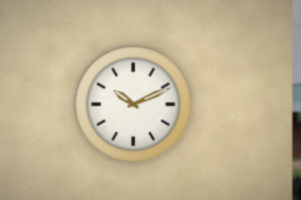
10:11
